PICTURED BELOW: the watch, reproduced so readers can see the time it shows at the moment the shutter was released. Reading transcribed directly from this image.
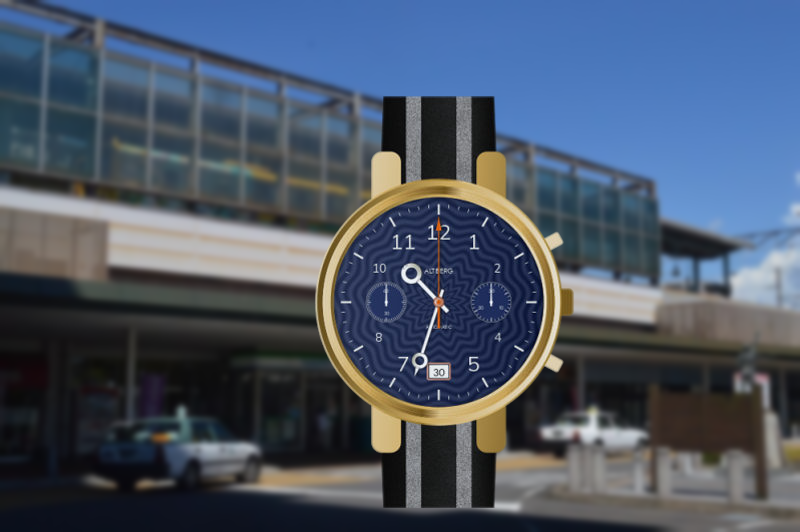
10:33
